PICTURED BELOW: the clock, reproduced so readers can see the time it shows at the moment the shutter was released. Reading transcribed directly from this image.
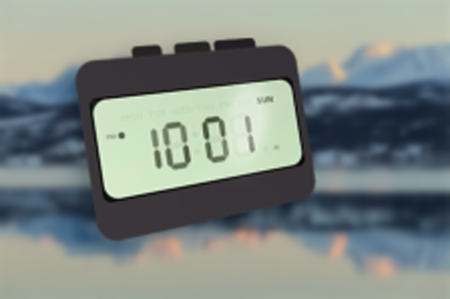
10:01
